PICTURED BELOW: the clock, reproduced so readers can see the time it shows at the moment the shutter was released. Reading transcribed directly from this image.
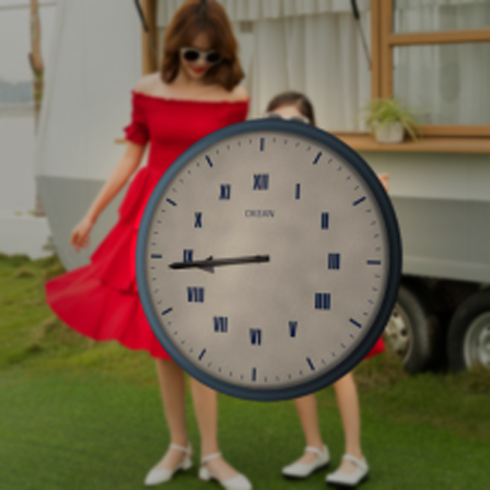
8:44
